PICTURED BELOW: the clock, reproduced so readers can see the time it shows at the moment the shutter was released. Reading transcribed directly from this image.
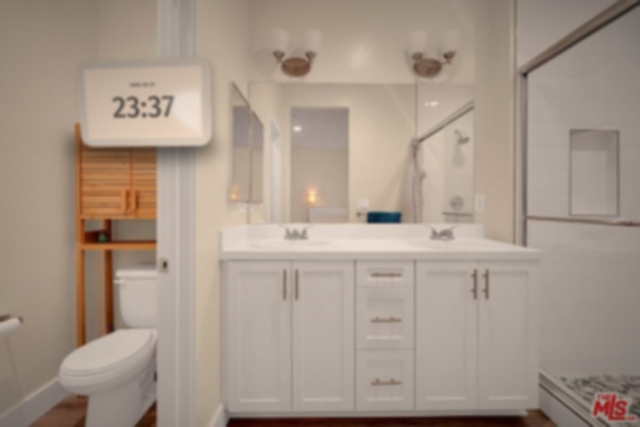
23:37
